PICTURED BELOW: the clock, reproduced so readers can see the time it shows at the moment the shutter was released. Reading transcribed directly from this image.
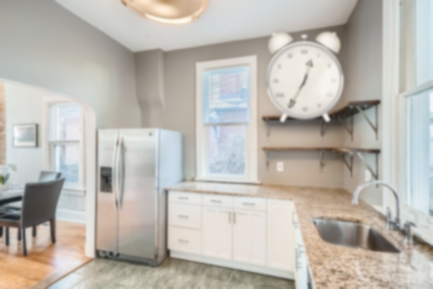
12:35
